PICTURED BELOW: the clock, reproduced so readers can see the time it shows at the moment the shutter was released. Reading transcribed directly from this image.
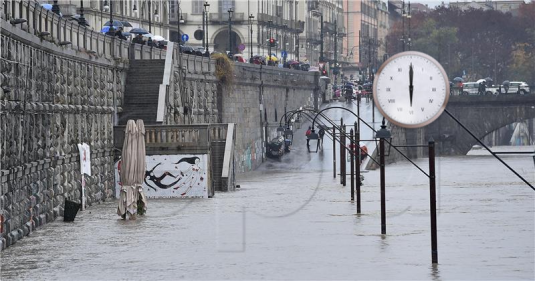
6:00
